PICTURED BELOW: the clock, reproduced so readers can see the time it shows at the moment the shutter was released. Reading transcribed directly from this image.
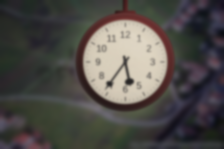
5:36
